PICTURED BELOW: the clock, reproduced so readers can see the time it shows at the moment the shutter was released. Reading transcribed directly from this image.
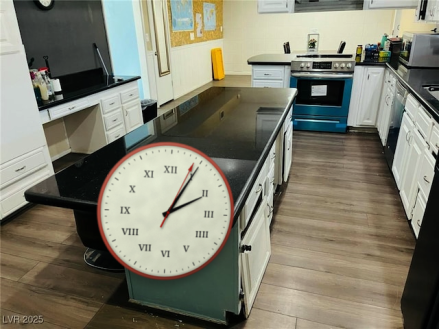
2:05:04
